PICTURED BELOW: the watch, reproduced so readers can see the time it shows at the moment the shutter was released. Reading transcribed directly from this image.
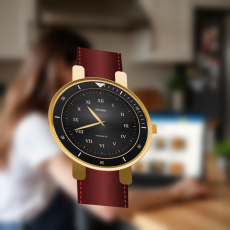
10:41
